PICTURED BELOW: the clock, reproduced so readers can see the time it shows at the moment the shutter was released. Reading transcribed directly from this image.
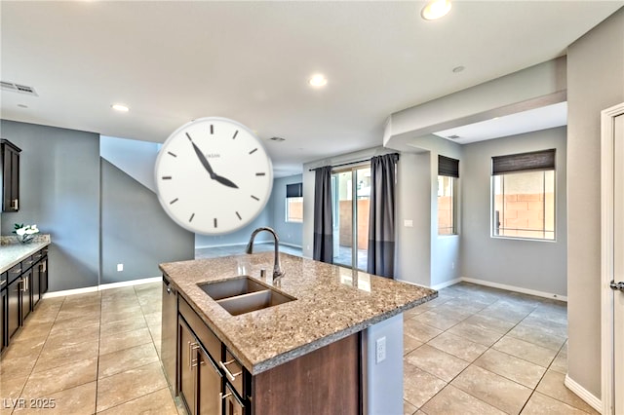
3:55
